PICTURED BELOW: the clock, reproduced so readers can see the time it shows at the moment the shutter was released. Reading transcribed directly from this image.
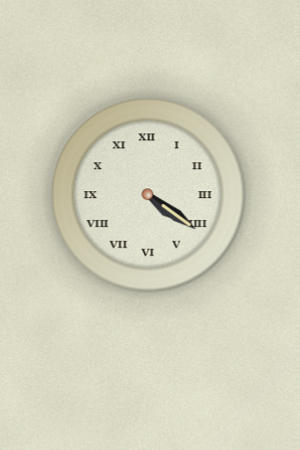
4:21
